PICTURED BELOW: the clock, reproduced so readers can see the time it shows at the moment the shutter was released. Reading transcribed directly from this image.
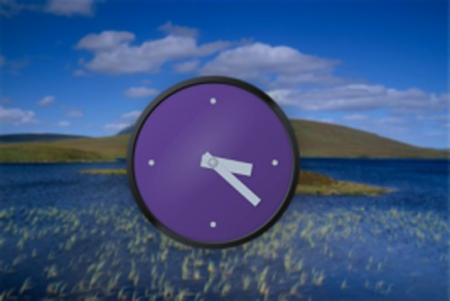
3:22
